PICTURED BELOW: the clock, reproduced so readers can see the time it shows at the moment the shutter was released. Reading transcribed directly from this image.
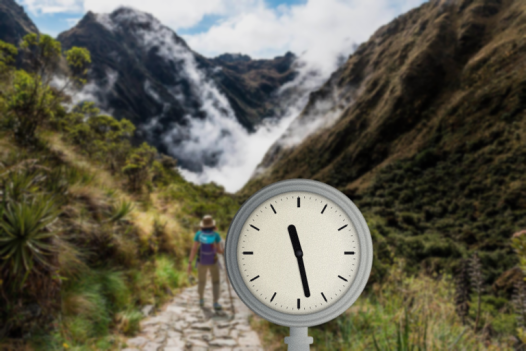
11:28
